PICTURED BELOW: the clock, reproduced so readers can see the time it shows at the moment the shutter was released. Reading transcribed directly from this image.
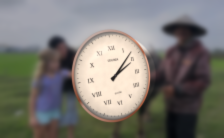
2:08
